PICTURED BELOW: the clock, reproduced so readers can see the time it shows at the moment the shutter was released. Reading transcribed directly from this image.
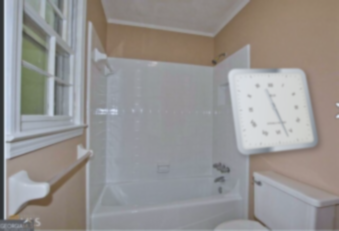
11:27
